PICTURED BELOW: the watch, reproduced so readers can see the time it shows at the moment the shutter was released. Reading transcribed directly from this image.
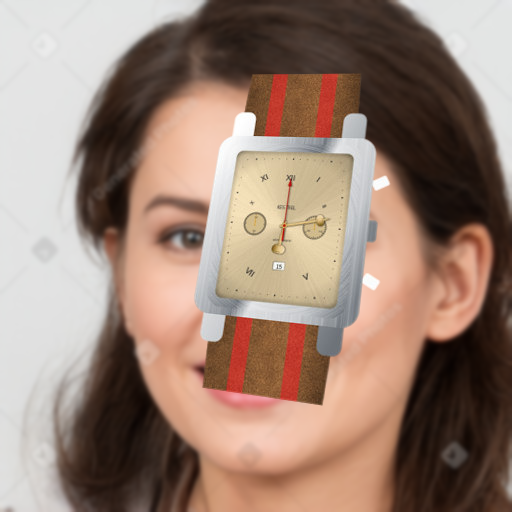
6:13
